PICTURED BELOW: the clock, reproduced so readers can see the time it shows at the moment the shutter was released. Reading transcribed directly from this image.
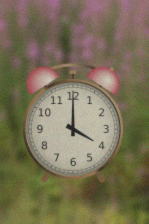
4:00
